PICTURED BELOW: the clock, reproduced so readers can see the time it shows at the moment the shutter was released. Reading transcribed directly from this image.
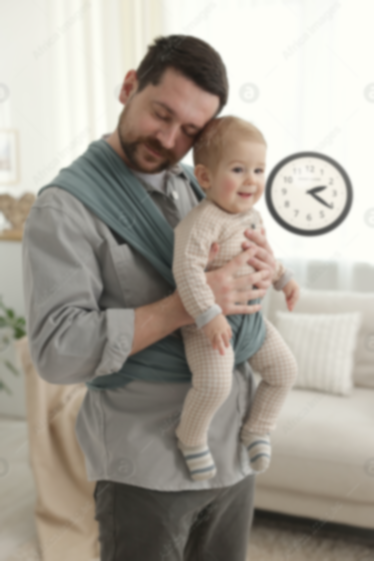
2:21
